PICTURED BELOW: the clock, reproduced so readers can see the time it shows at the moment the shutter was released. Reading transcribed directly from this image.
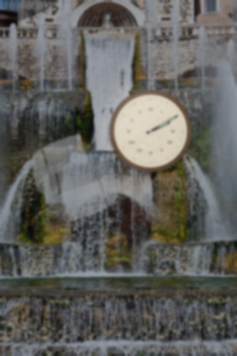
2:10
